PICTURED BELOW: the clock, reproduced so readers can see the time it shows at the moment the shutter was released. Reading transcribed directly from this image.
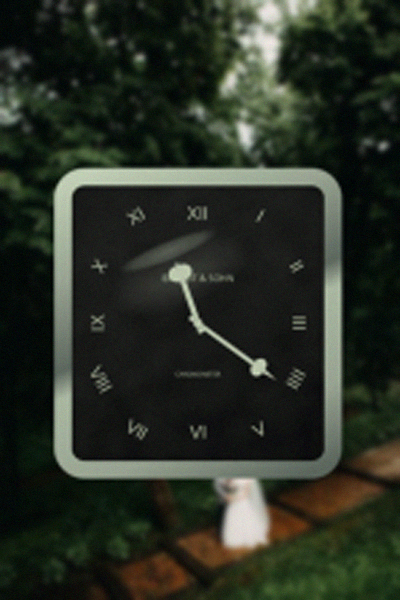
11:21
